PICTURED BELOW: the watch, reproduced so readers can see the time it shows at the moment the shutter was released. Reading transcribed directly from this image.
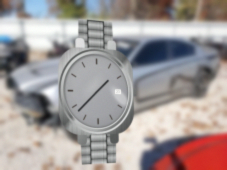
1:38
